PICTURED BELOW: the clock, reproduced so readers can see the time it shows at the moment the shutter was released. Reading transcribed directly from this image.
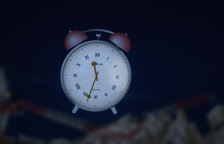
11:33
